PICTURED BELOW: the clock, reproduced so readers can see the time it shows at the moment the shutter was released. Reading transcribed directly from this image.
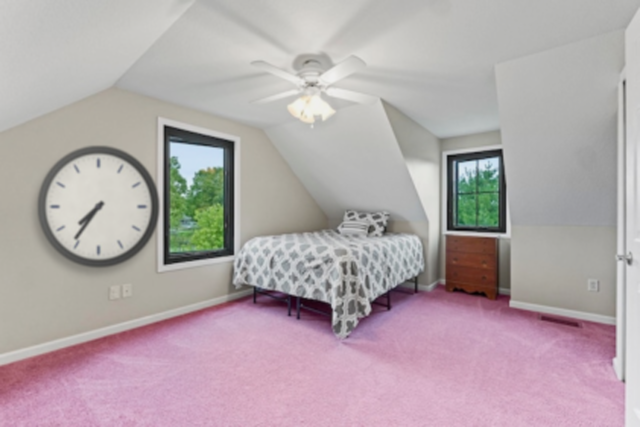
7:36
